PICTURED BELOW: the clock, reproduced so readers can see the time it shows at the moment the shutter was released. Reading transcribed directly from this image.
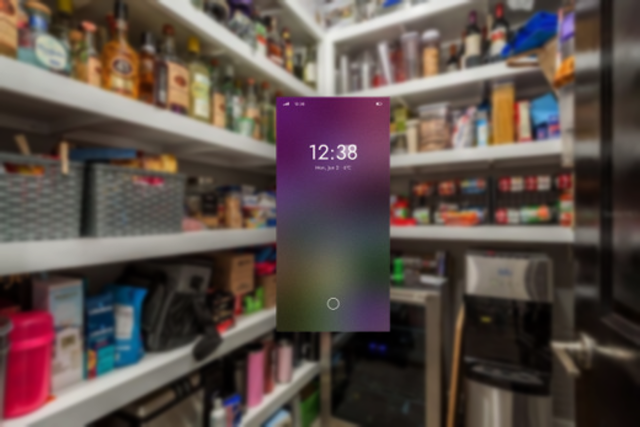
12:38
